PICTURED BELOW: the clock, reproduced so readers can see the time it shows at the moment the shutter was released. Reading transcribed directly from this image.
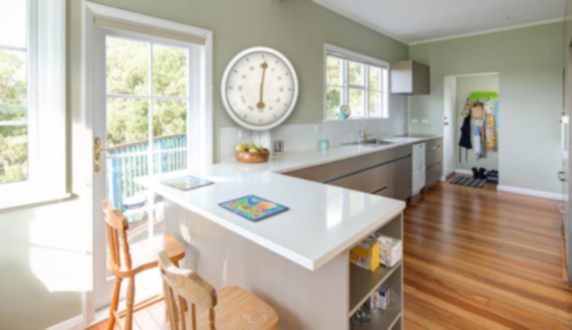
6:01
